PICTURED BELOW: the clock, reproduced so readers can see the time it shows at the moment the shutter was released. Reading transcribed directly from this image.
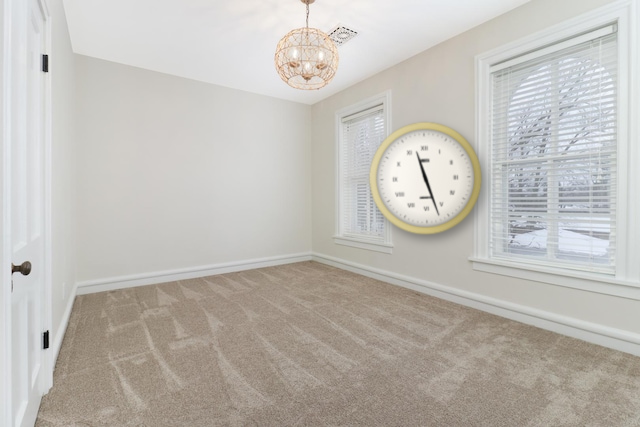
11:27
